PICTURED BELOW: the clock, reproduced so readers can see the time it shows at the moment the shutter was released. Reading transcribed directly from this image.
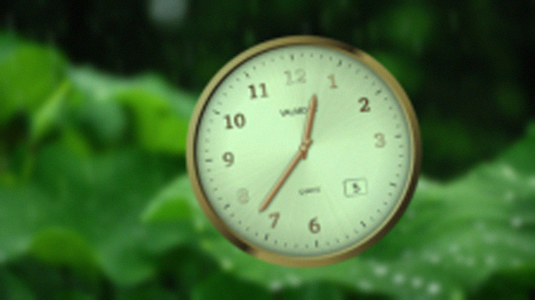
12:37
